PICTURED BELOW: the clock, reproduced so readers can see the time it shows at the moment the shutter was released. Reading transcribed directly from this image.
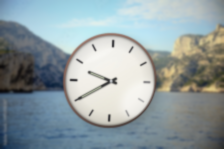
9:40
